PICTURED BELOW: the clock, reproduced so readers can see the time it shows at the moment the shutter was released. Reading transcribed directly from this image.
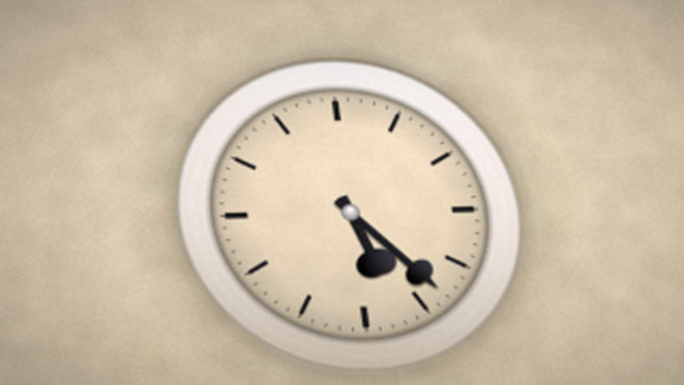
5:23
